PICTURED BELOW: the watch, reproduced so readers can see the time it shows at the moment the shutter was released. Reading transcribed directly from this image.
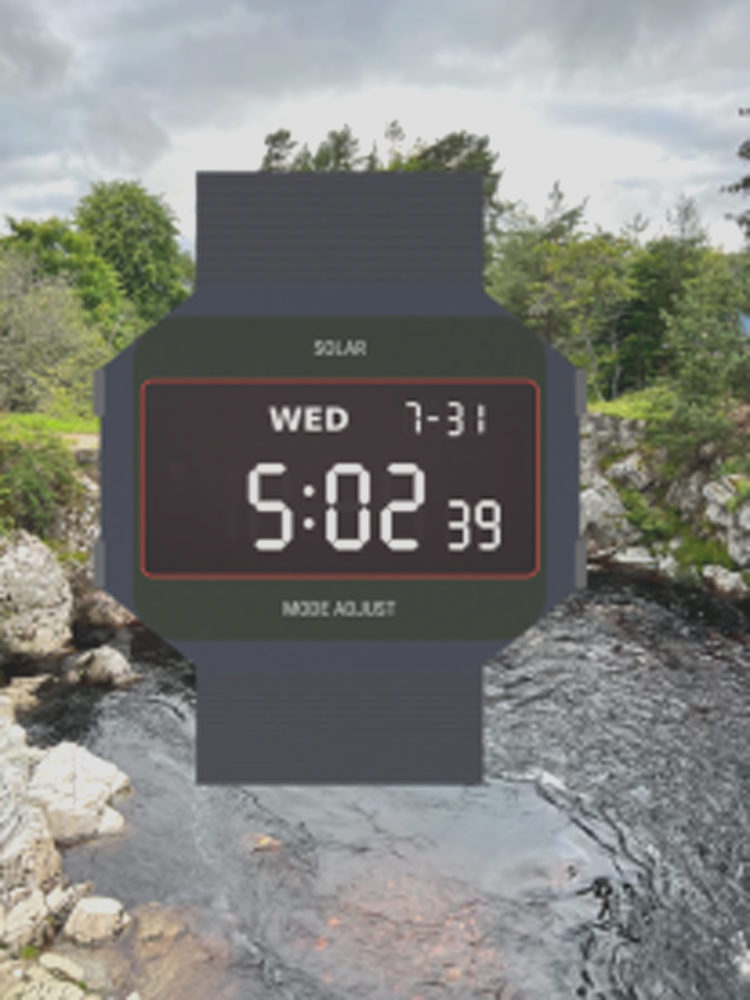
5:02:39
